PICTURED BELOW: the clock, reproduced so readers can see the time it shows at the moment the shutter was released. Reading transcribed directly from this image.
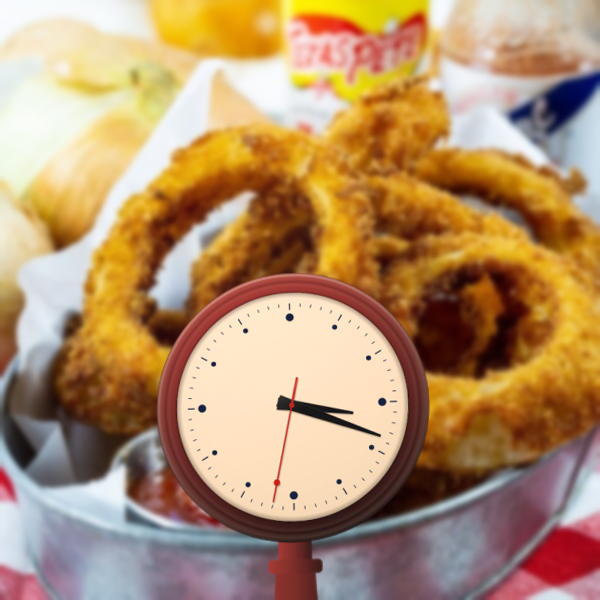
3:18:32
